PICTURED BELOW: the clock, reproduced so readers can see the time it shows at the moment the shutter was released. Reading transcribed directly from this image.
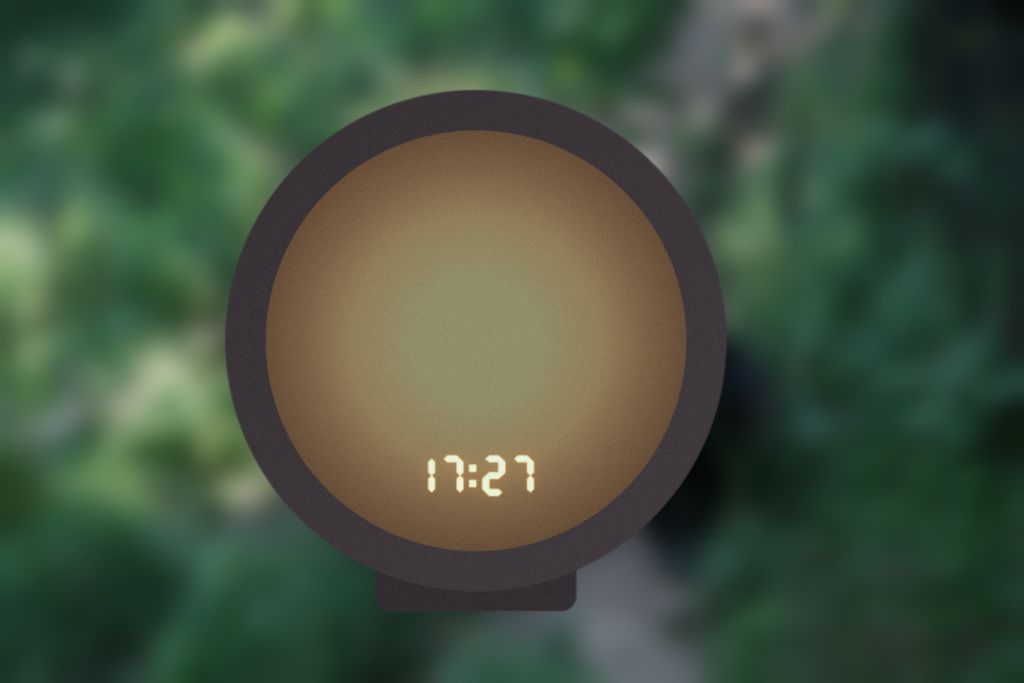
17:27
